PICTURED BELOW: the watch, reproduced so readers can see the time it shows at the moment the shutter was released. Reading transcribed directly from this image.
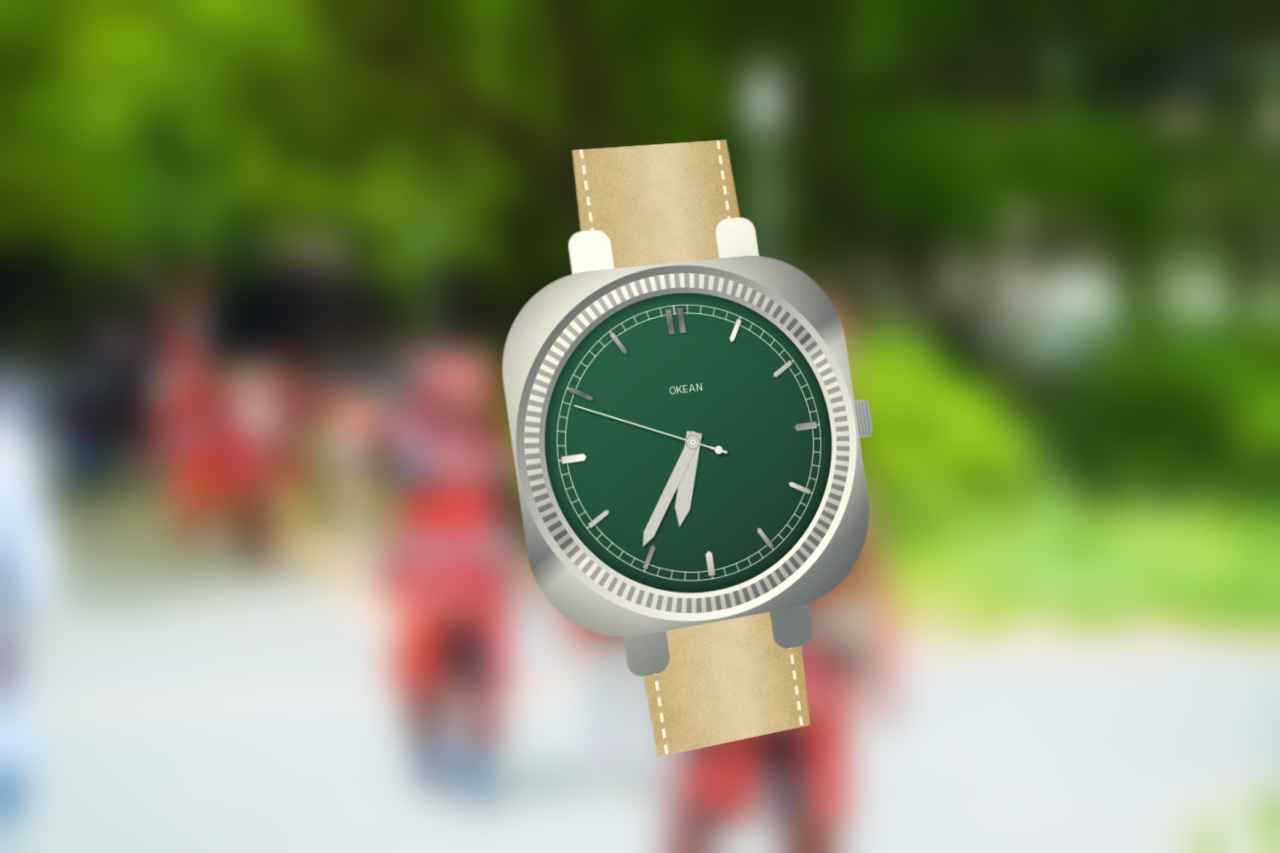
6:35:49
